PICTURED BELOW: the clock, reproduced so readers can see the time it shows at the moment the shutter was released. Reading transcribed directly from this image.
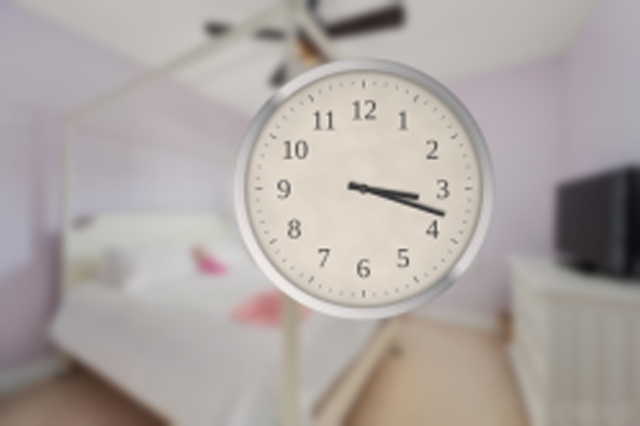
3:18
